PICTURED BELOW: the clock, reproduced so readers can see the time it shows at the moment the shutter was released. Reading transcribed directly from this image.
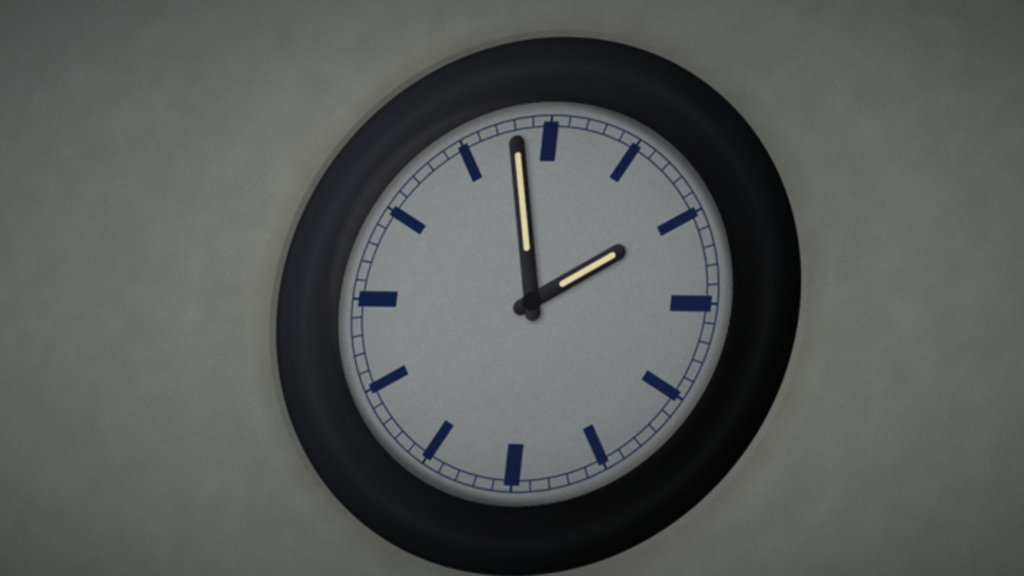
1:58
